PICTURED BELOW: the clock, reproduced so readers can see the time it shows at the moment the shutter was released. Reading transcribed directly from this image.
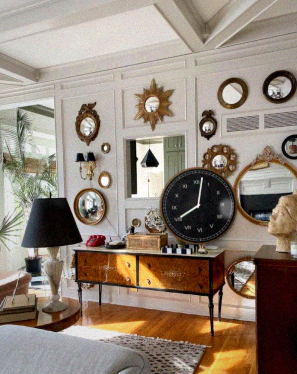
8:02
